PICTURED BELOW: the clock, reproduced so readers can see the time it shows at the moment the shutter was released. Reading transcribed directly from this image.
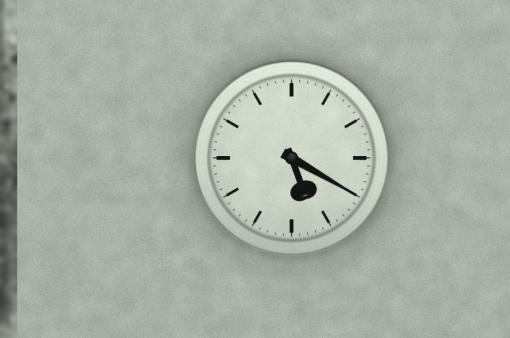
5:20
